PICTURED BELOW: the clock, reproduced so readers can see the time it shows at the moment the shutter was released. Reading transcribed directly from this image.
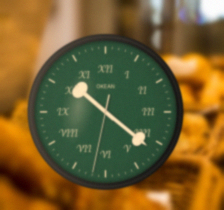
10:21:32
